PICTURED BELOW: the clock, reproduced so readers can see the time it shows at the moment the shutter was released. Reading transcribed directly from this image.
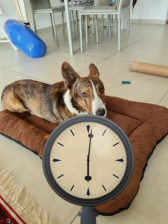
6:01
